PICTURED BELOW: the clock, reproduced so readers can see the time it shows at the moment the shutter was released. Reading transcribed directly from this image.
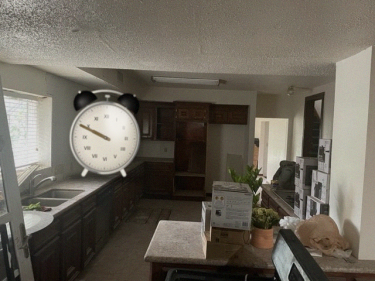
9:49
